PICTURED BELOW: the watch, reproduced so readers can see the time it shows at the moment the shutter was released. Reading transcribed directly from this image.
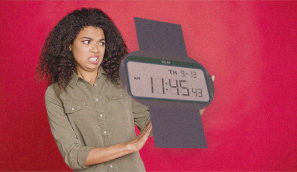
11:45:43
